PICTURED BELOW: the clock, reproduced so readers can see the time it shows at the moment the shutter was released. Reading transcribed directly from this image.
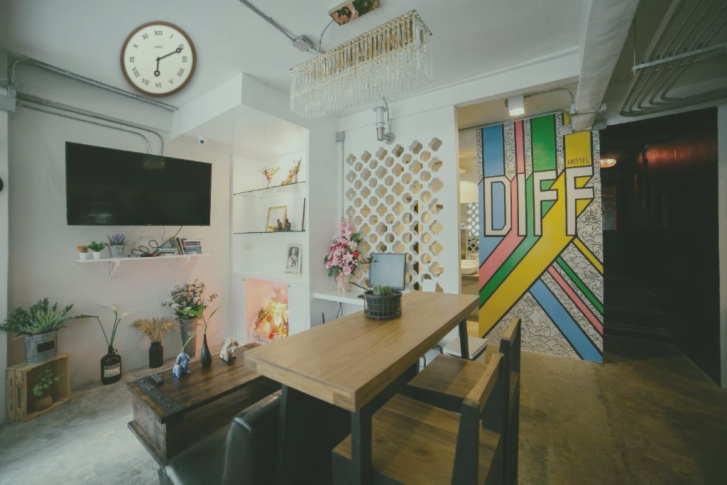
6:11
